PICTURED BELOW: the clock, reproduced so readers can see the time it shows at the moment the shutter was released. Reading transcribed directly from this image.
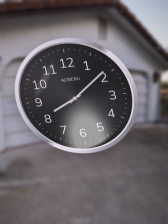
8:09
